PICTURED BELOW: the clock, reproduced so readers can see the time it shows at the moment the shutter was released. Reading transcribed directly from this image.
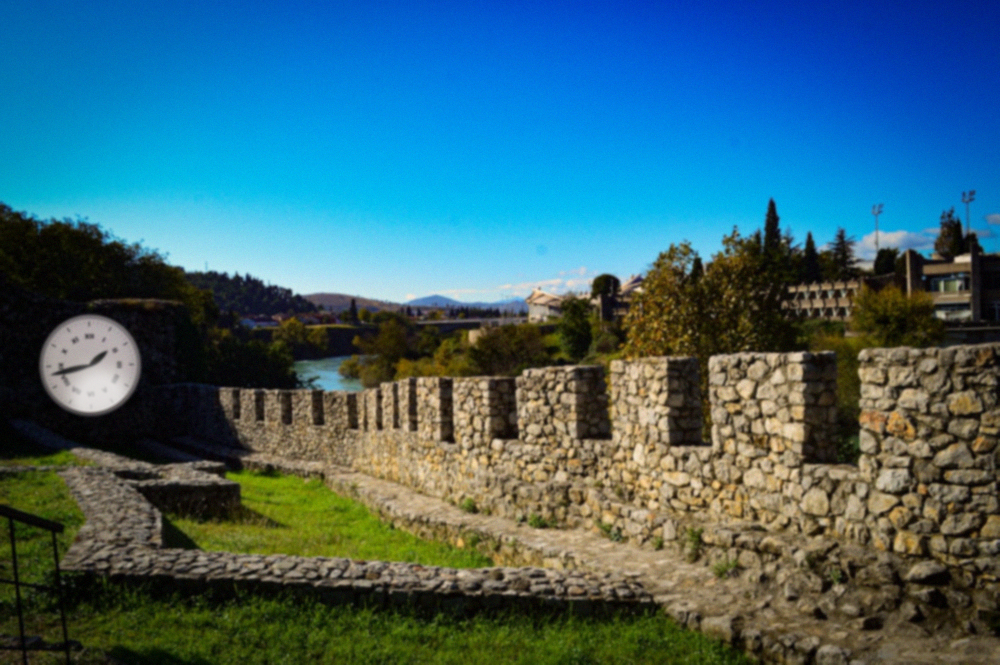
1:43
